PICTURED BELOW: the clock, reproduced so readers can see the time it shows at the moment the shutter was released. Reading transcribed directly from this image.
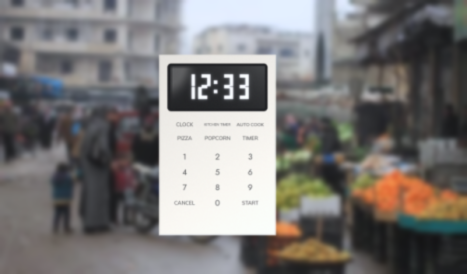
12:33
